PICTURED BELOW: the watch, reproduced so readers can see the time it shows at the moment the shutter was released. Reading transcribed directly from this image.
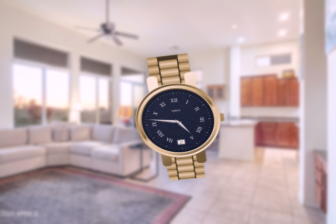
4:47
